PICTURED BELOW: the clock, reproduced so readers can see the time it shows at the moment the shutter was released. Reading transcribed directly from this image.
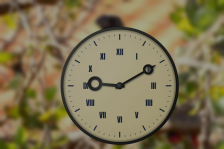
9:10
